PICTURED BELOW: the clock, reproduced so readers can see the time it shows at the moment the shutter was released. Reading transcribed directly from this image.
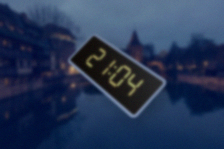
21:04
